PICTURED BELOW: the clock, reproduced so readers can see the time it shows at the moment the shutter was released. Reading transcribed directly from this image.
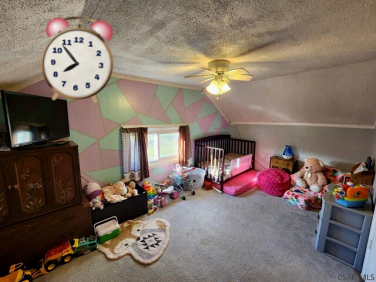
7:53
